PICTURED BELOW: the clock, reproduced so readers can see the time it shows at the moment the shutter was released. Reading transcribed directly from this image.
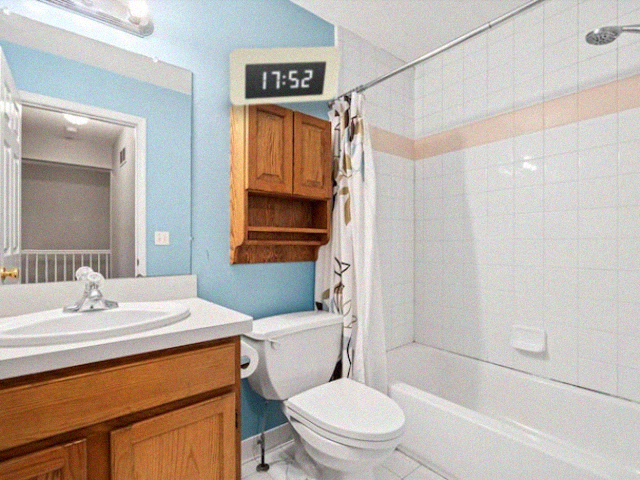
17:52
